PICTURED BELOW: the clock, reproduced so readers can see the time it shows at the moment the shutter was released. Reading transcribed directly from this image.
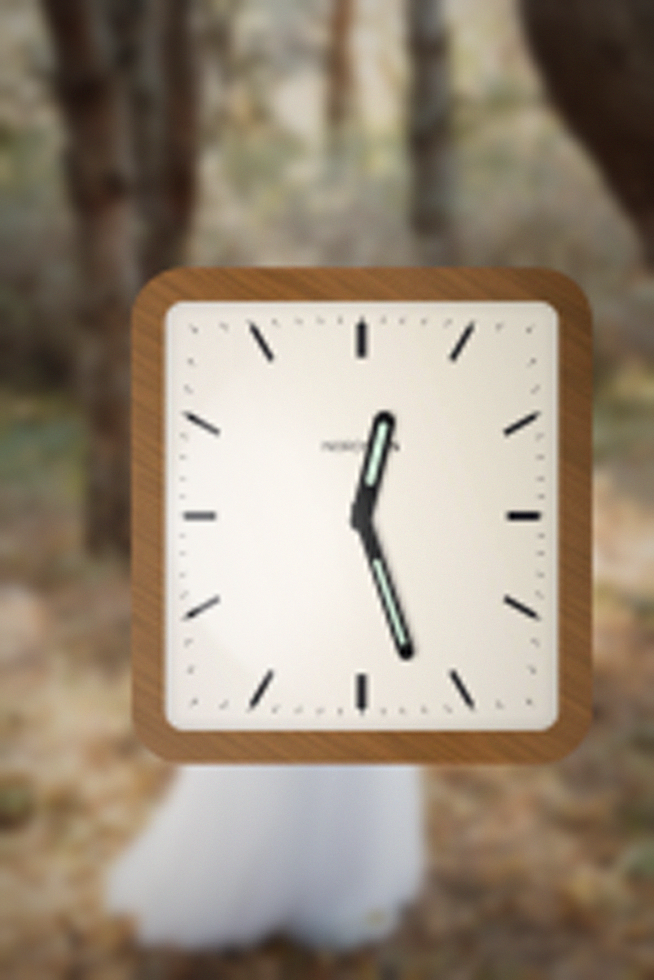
12:27
